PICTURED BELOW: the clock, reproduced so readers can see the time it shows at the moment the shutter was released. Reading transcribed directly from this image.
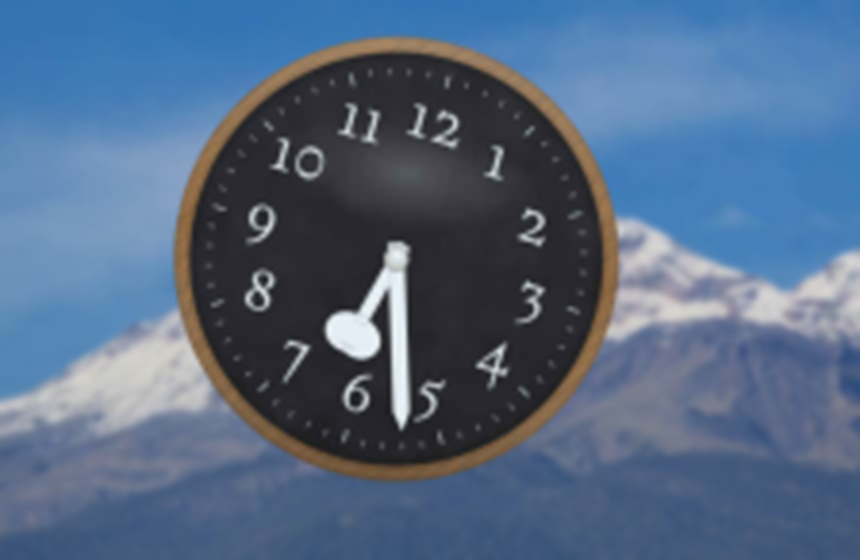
6:27
